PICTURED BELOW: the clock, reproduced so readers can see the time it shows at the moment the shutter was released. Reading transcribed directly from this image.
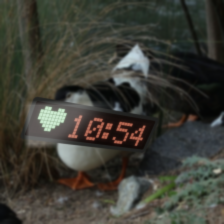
10:54
